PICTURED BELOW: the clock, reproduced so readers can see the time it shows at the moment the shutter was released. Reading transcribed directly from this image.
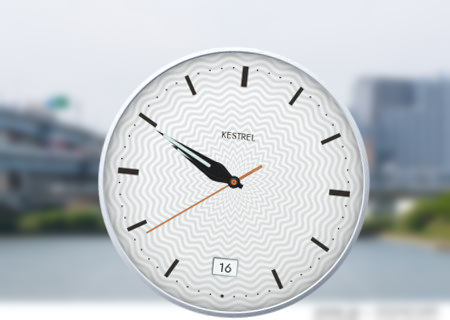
9:49:39
